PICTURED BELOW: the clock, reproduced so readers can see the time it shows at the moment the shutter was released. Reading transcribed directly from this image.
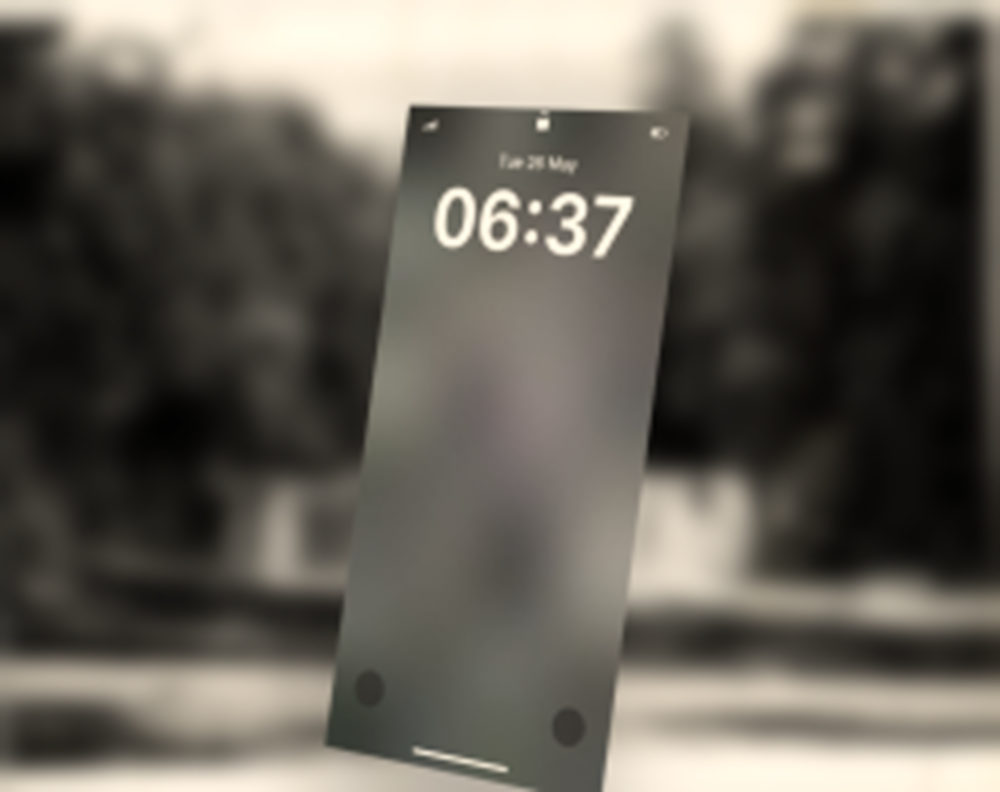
6:37
